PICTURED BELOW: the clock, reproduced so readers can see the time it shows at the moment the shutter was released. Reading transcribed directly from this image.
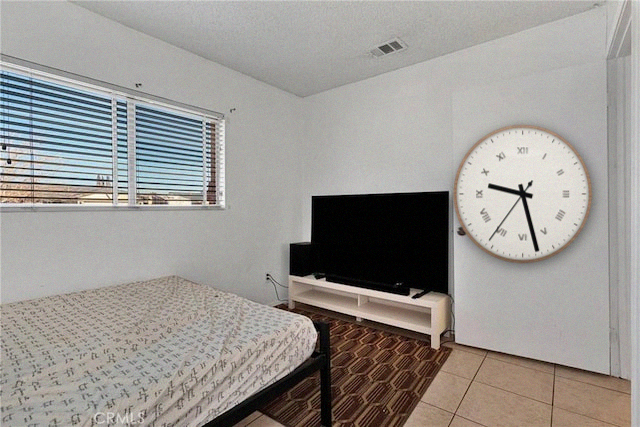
9:27:36
